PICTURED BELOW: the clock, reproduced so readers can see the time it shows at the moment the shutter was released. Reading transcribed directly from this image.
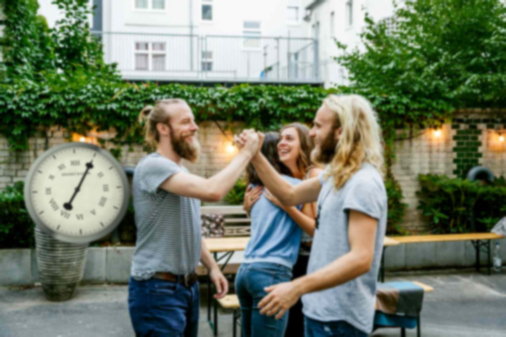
7:05
